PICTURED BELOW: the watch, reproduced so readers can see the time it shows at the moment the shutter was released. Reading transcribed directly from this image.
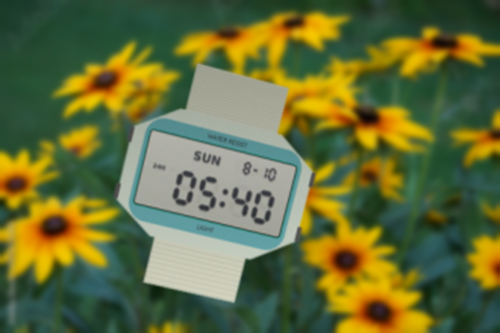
5:40
